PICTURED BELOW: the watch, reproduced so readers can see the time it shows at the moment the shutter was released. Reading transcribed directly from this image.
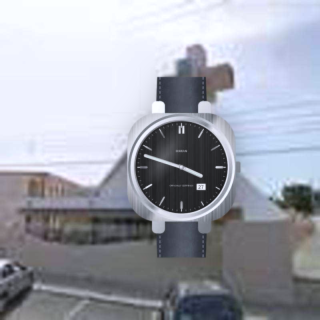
3:48
